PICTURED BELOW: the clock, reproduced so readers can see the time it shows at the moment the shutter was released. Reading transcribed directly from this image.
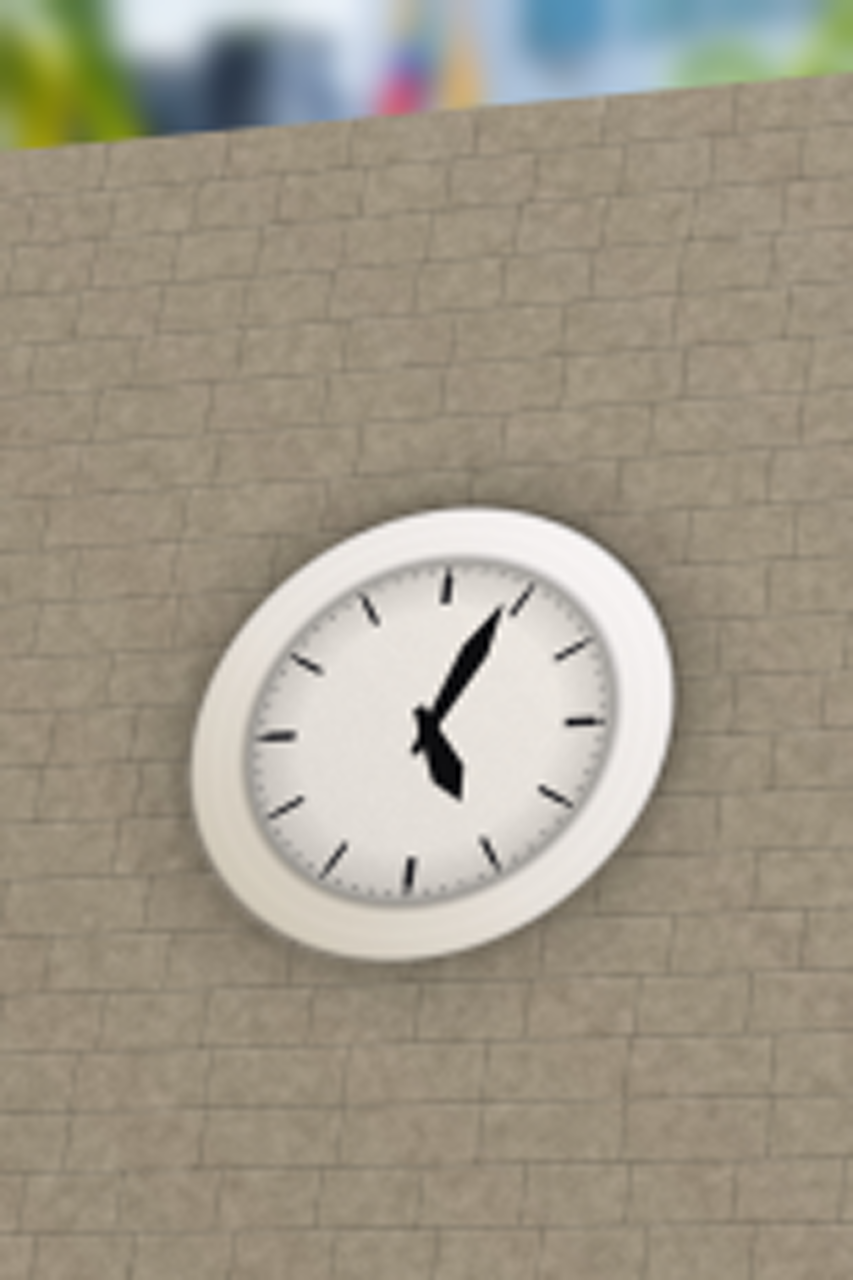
5:04
